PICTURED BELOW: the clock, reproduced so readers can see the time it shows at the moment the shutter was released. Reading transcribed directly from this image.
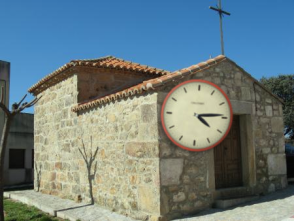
4:14
